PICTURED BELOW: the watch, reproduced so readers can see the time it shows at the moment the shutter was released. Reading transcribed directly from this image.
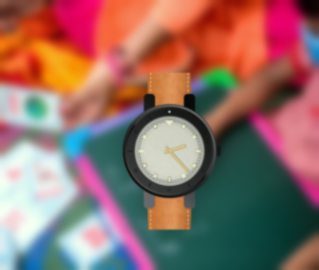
2:23
